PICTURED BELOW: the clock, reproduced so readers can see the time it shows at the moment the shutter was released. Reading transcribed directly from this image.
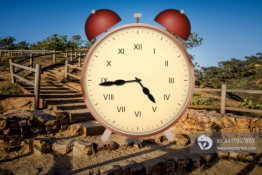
4:44
